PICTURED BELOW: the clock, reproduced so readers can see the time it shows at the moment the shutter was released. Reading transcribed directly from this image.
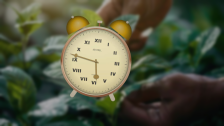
5:47
